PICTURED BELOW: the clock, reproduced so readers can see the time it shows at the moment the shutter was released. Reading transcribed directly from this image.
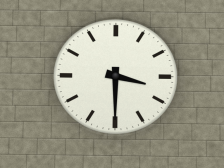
3:30
